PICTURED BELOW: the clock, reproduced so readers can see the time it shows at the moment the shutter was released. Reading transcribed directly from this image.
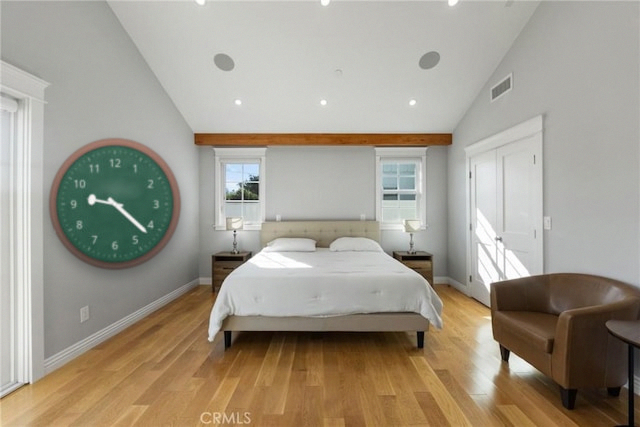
9:22
